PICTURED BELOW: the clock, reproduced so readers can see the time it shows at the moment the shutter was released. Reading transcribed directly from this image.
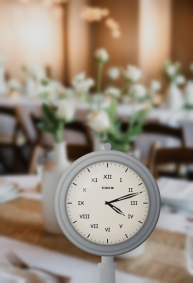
4:12
